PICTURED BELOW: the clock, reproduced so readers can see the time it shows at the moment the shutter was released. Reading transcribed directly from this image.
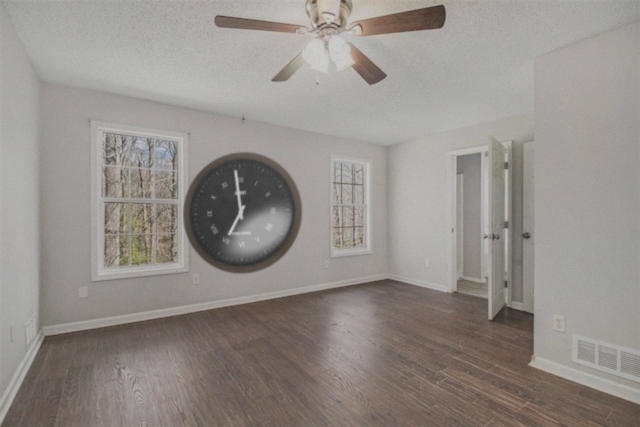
6:59
